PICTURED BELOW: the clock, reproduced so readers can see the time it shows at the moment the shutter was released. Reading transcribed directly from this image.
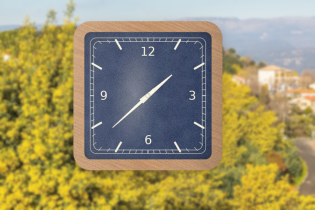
1:38
